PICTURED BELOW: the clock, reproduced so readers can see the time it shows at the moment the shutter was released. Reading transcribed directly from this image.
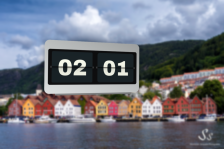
2:01
